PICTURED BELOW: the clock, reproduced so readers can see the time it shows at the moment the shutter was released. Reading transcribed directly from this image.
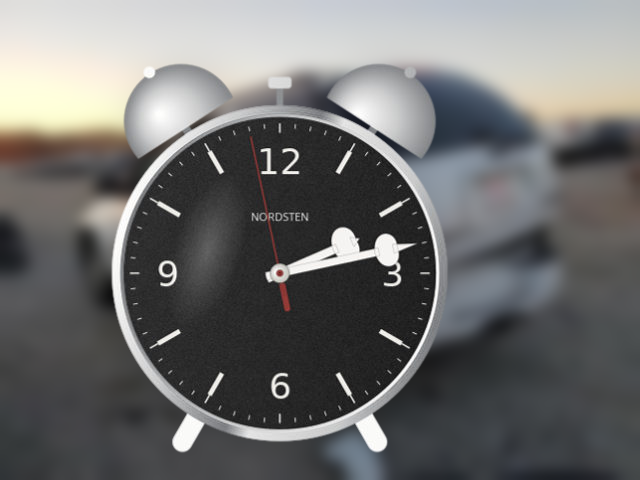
2:12:58
